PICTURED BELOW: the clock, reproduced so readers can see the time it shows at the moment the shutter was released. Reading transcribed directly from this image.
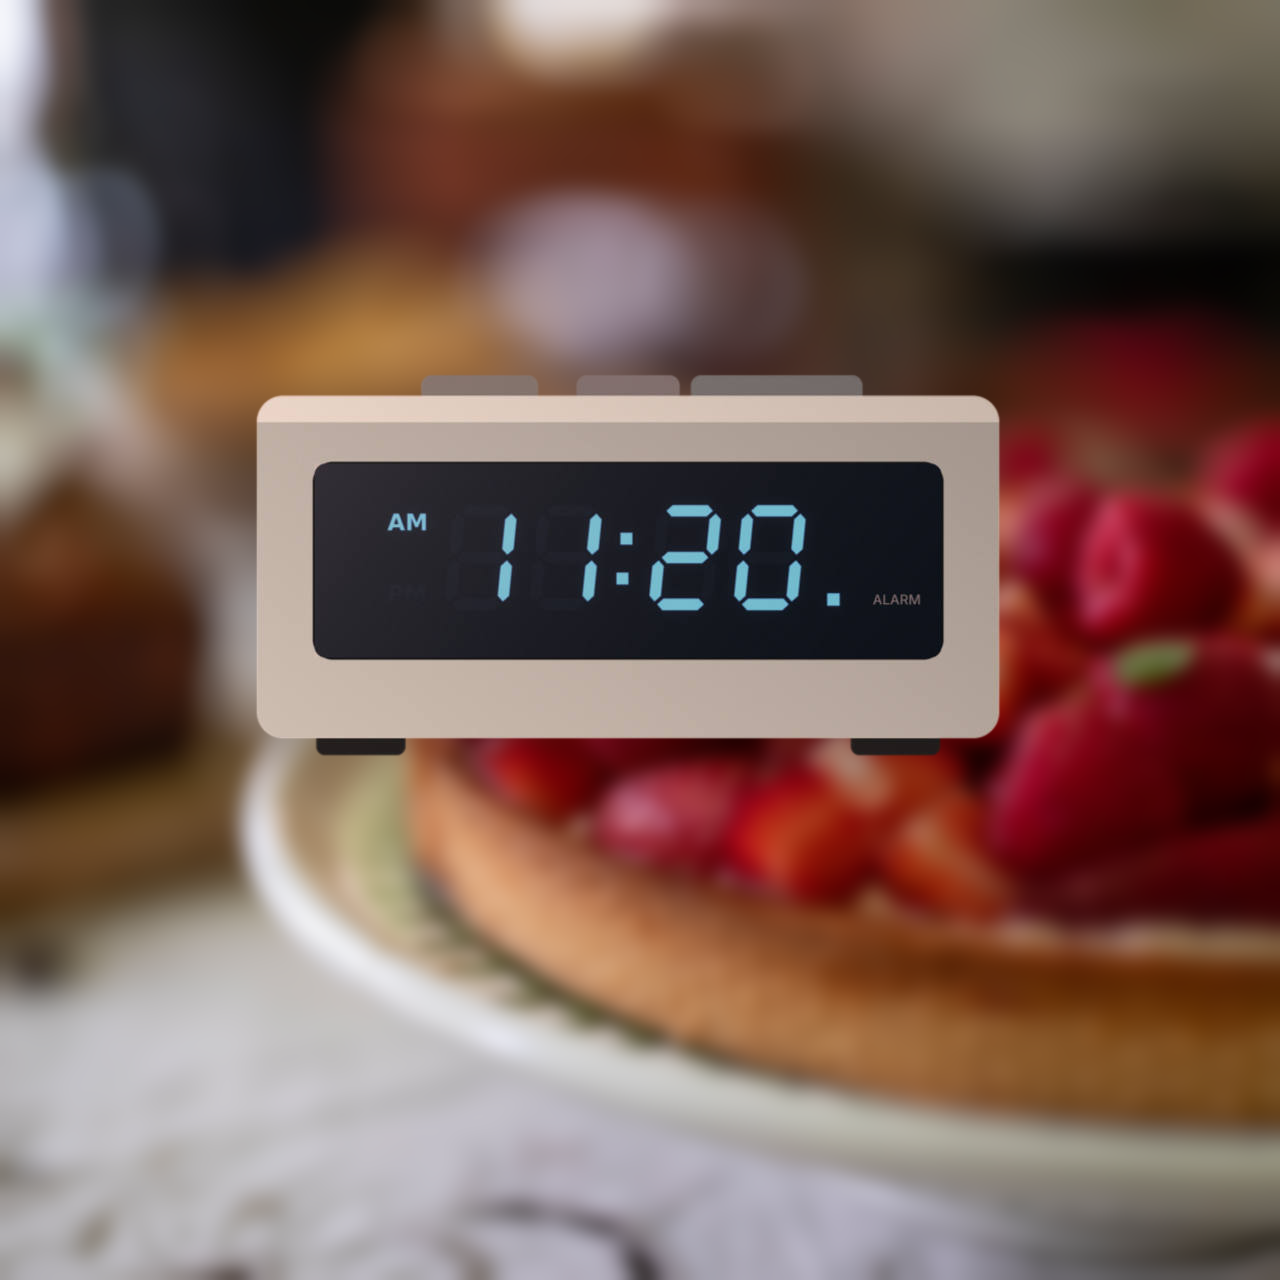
11:20
